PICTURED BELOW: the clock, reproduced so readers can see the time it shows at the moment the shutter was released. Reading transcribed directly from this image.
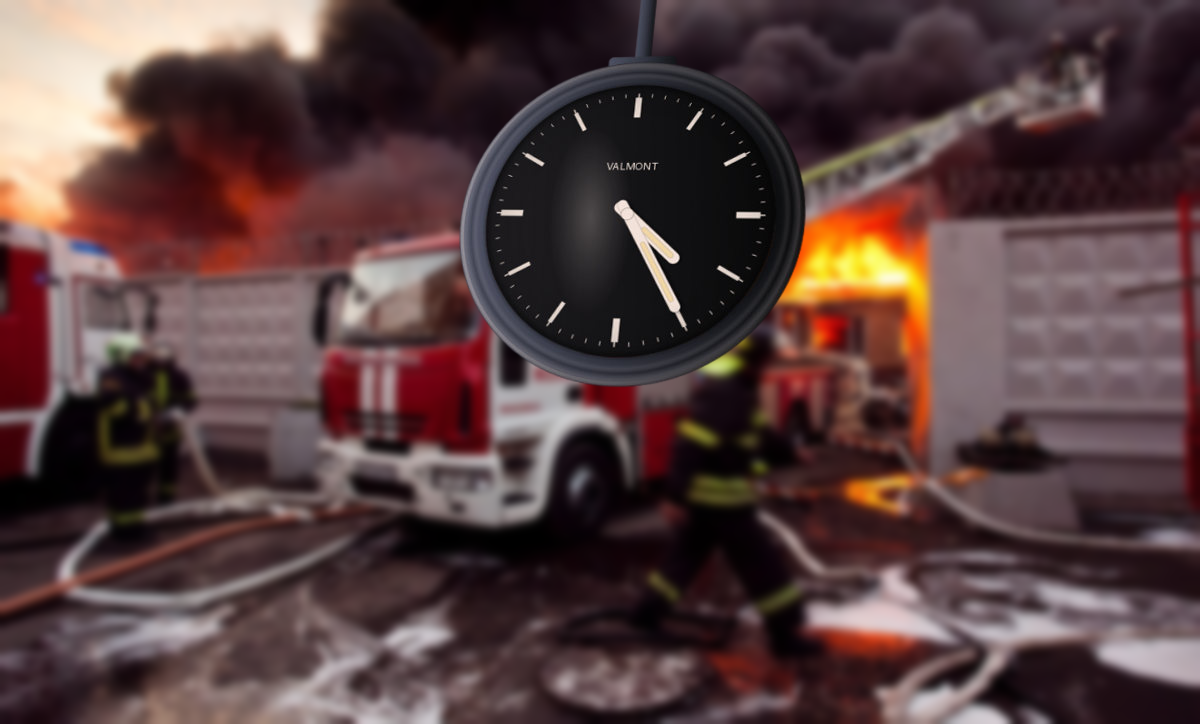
4:25
